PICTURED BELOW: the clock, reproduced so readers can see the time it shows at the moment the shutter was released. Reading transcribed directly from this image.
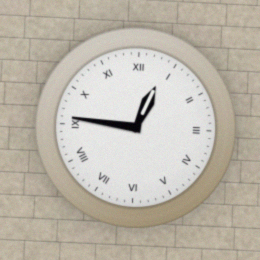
12:46
